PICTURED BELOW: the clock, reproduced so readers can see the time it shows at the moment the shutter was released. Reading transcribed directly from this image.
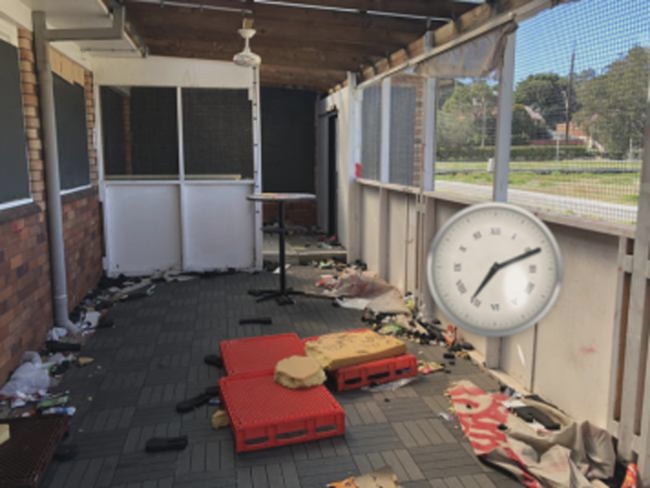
7:11
